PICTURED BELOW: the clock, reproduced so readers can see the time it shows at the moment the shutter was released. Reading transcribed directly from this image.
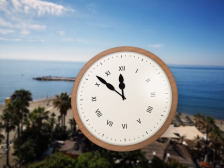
11:52
